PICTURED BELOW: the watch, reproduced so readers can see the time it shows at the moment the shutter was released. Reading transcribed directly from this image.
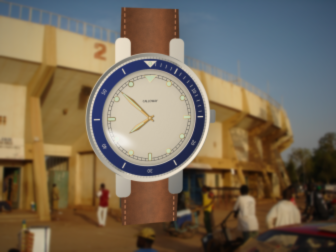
7:52
